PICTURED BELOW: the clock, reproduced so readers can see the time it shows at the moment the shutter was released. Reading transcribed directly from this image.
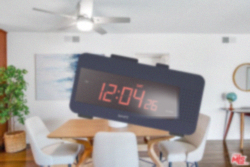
12:04
